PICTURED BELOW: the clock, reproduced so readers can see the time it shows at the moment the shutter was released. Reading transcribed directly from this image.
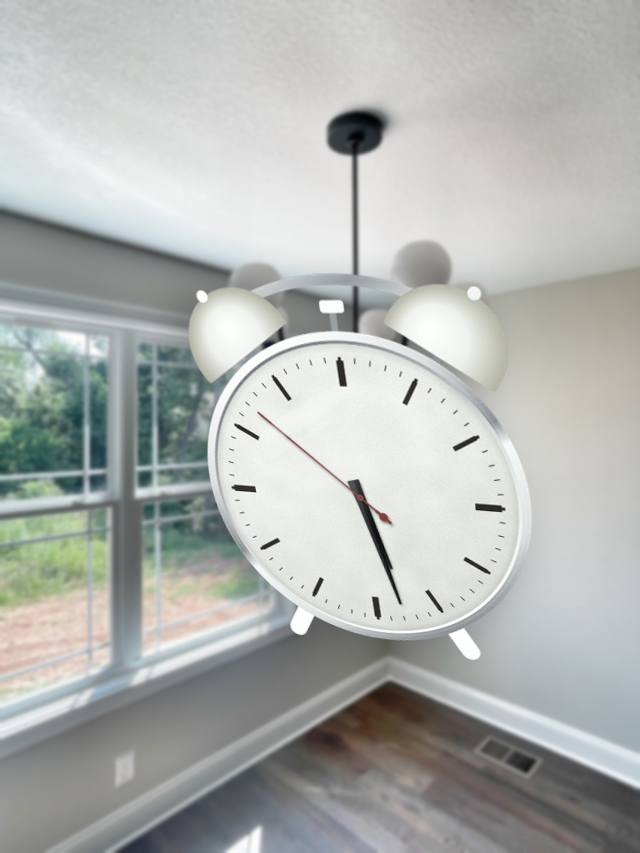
5:27:52
